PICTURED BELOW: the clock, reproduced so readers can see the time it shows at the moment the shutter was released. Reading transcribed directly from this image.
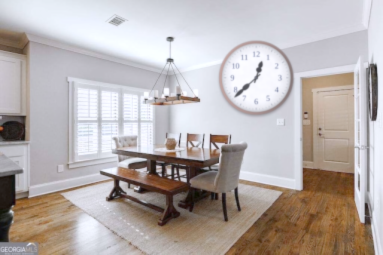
12:38
